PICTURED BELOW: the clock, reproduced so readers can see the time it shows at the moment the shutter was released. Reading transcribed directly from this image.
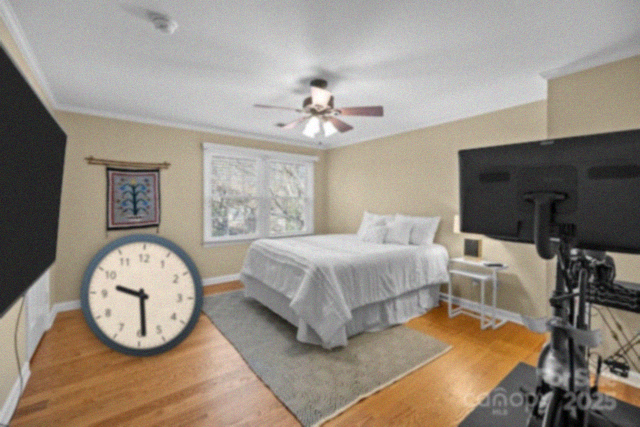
9:29
